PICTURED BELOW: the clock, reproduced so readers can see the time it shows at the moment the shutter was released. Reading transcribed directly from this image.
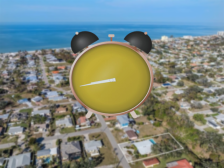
8:43
